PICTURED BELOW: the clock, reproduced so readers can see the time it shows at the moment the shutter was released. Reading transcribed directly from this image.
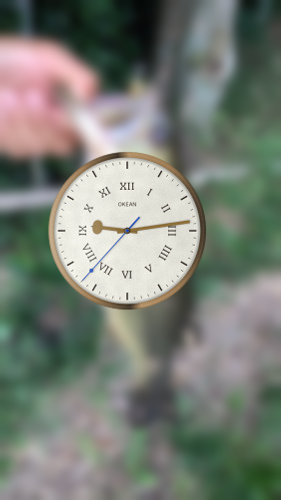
9:13:37
